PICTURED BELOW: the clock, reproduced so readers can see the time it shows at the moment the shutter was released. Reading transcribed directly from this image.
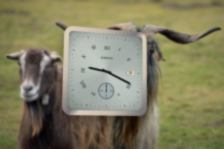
9:19
